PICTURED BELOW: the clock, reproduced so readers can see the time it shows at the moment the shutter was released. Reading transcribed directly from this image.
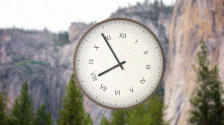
7:54
